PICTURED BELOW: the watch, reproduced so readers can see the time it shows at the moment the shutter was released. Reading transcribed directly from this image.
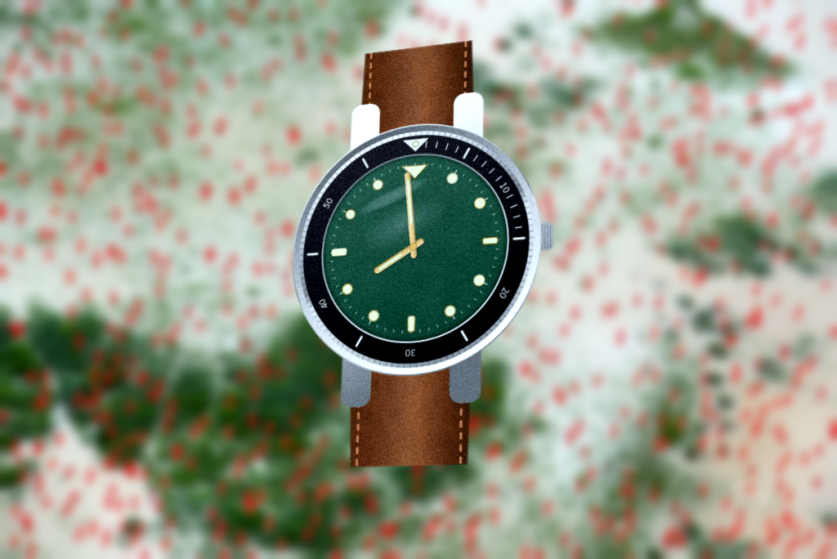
7:59
